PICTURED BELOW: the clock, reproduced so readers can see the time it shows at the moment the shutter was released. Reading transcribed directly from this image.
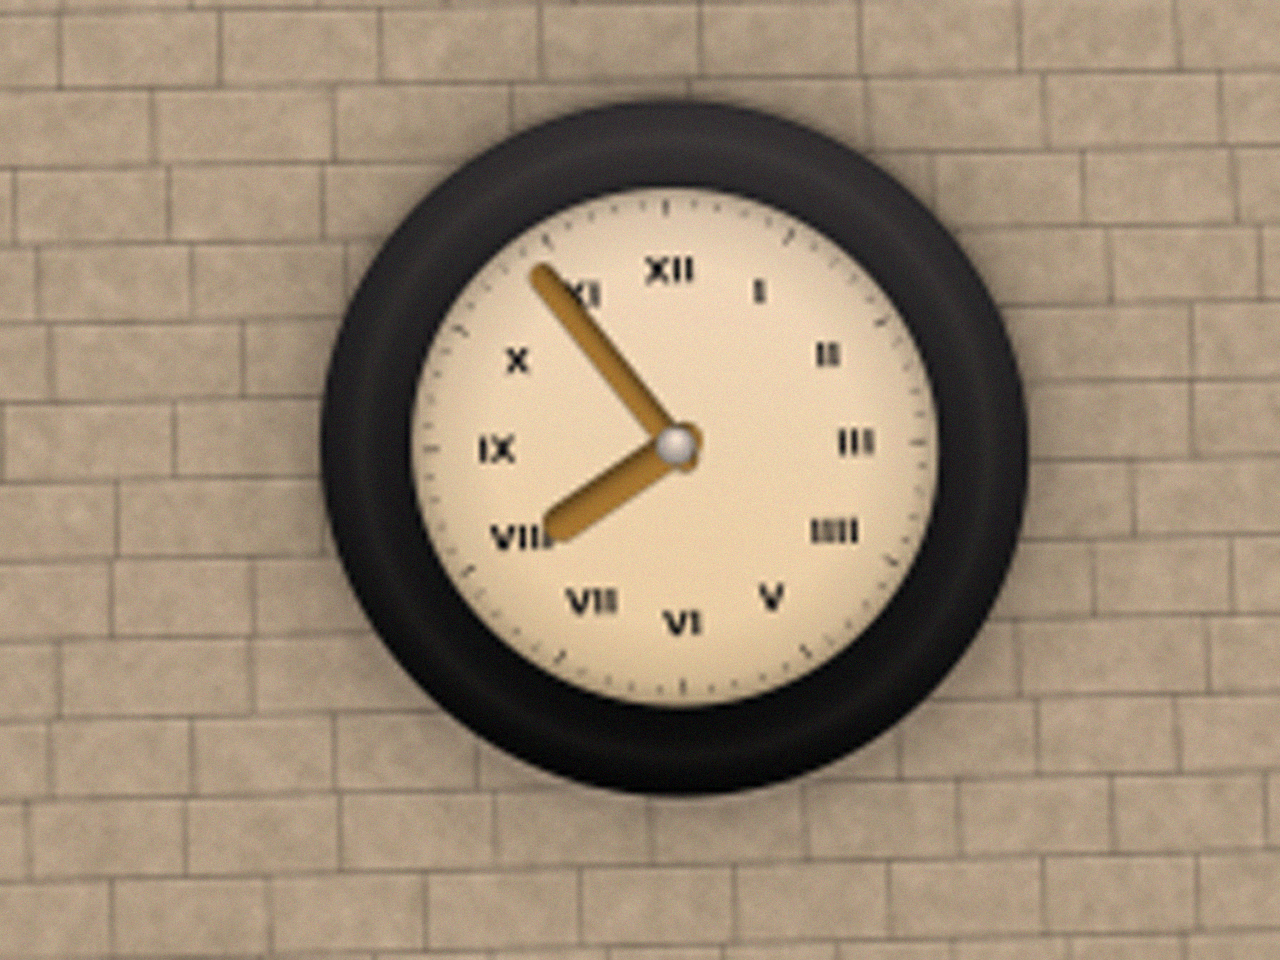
7:54
